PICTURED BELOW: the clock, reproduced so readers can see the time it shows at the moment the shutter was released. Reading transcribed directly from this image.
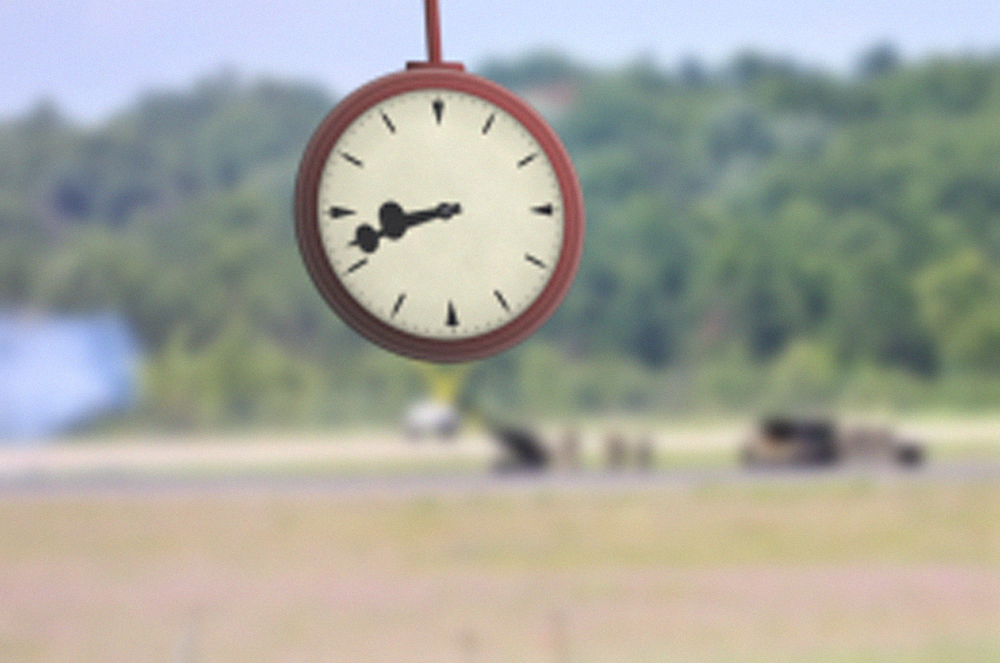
8:42
